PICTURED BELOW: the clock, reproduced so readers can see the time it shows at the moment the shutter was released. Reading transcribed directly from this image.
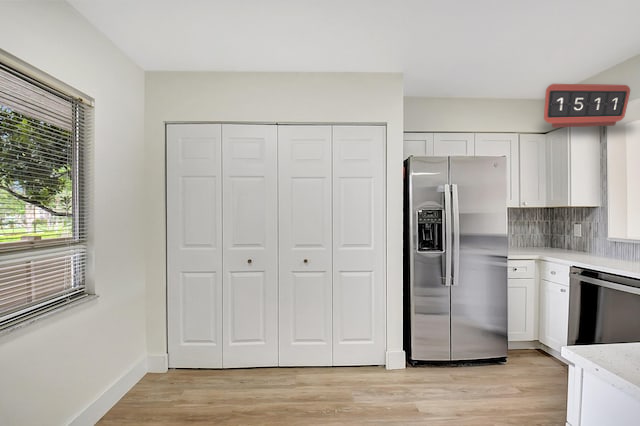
15:11
